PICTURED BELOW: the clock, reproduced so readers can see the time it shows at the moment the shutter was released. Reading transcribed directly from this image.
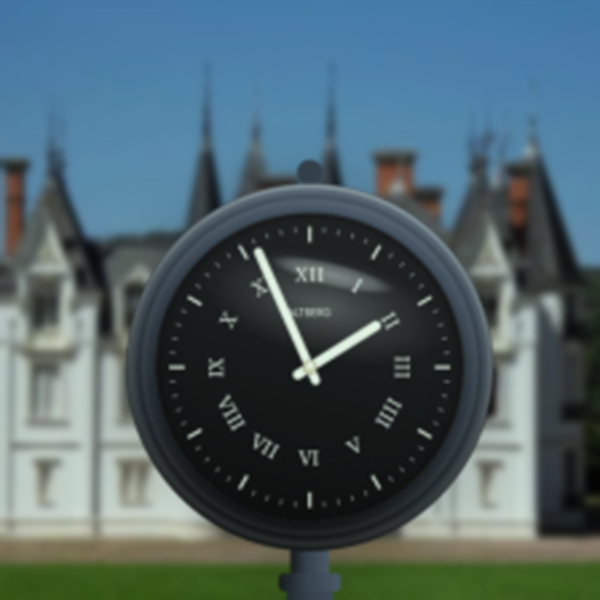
1:56
